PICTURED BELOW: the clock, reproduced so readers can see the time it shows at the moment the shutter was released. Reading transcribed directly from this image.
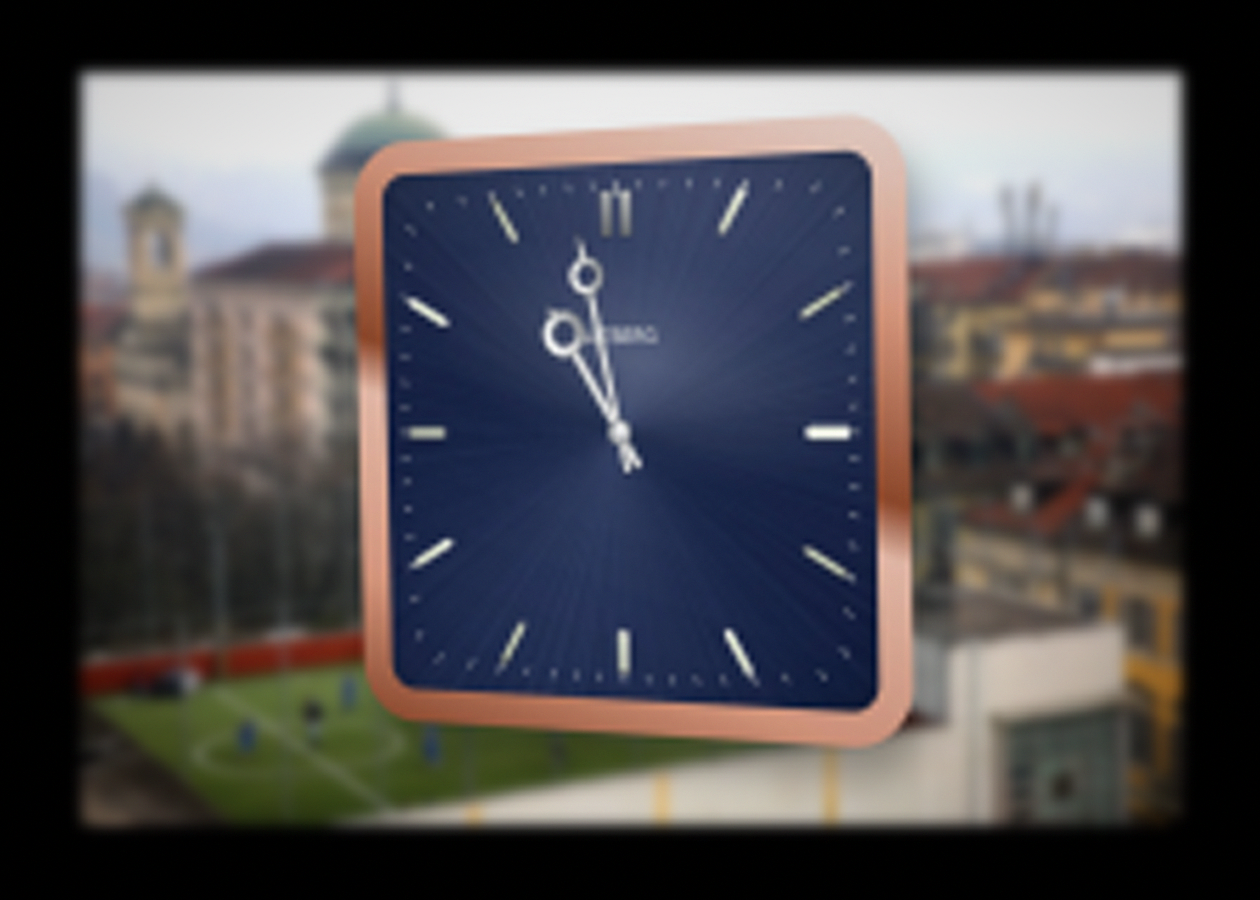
10:58
